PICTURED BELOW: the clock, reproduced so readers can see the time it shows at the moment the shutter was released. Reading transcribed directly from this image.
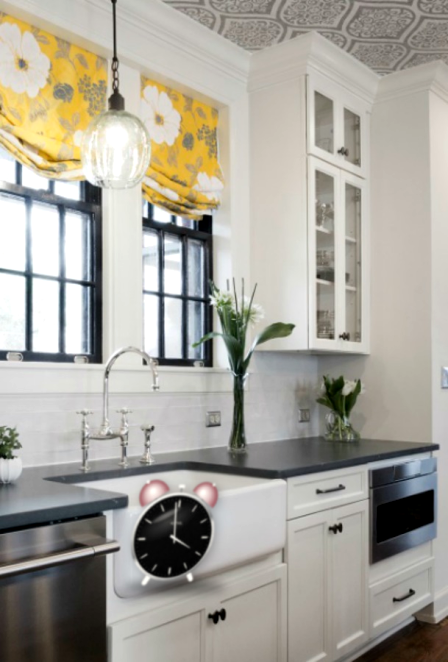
3:59
